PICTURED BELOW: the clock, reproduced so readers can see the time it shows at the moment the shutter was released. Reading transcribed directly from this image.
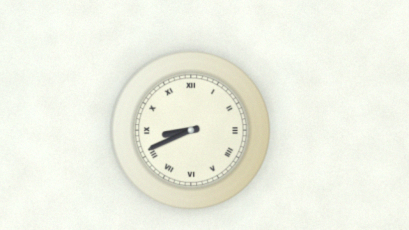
8:41
